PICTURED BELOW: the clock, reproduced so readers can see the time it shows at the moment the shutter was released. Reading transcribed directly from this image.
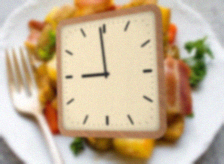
8:59
